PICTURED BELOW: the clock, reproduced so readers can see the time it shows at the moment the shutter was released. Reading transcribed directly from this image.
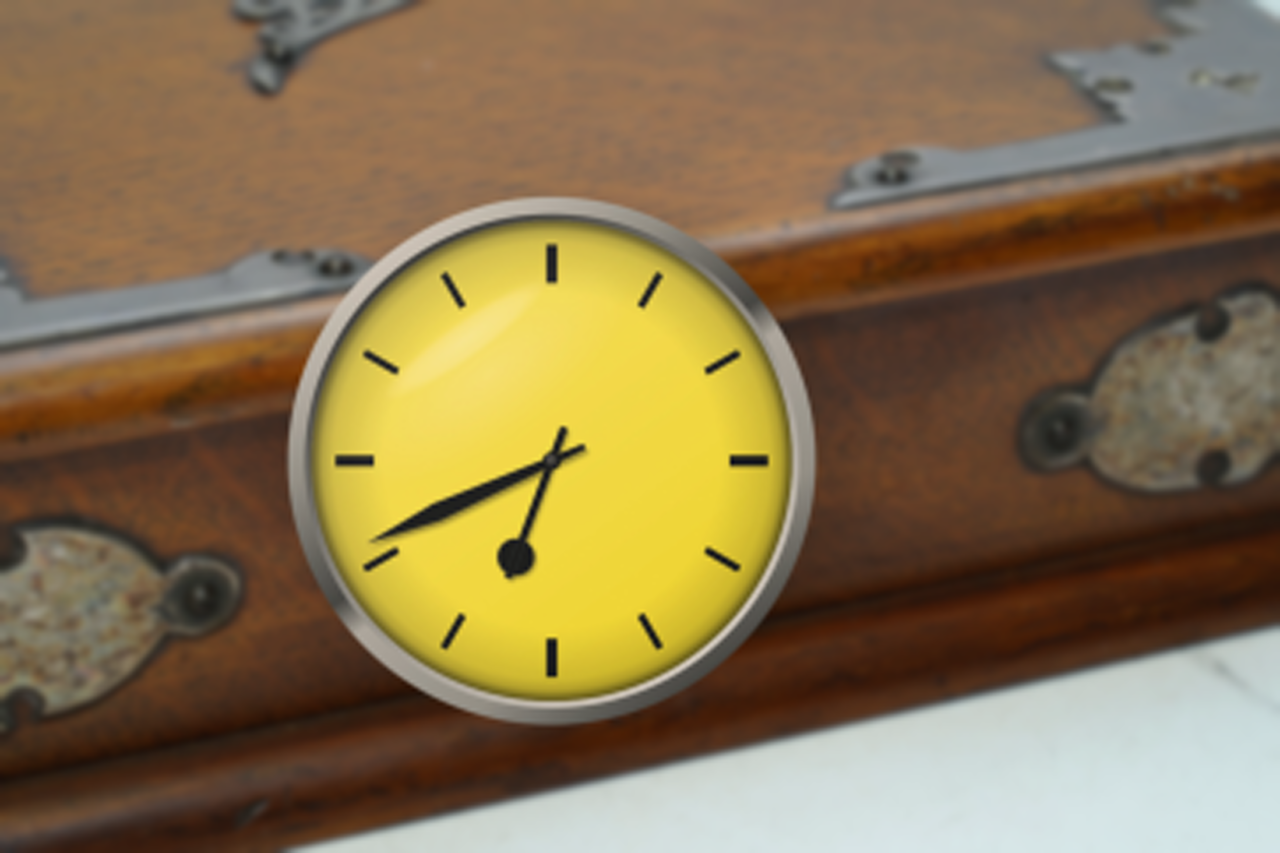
6:41
